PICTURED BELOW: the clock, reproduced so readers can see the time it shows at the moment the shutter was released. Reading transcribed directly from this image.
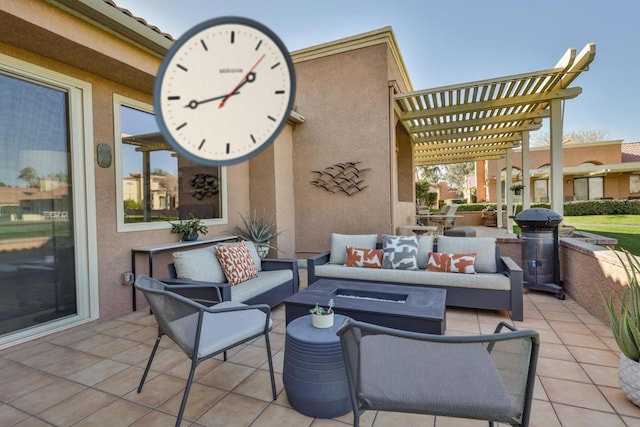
1:43:07
